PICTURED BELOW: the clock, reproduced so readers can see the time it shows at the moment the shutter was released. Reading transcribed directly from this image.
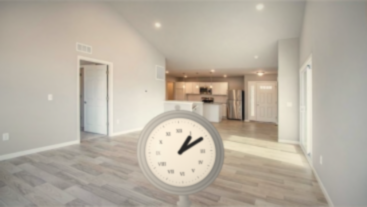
1:10
